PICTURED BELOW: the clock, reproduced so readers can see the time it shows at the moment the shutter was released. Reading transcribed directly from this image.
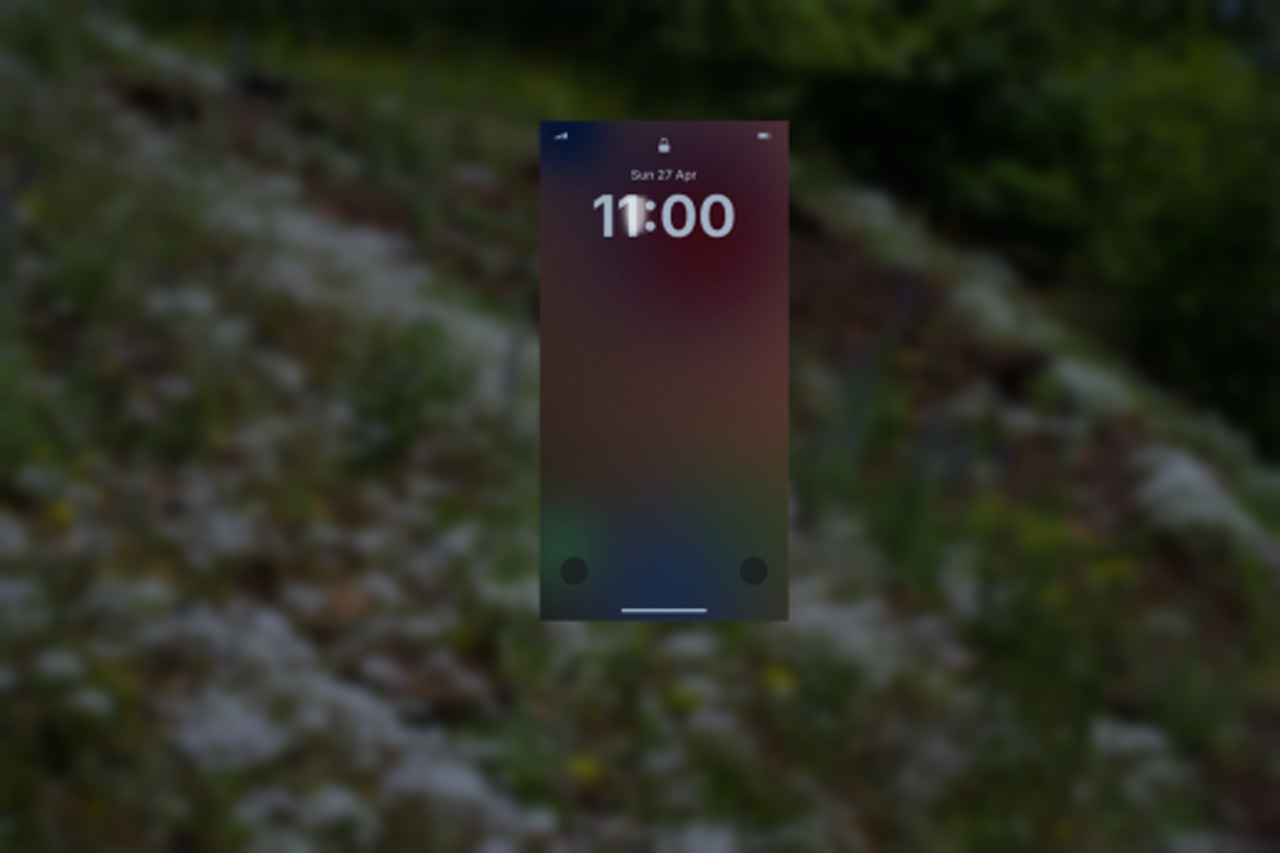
11:00
